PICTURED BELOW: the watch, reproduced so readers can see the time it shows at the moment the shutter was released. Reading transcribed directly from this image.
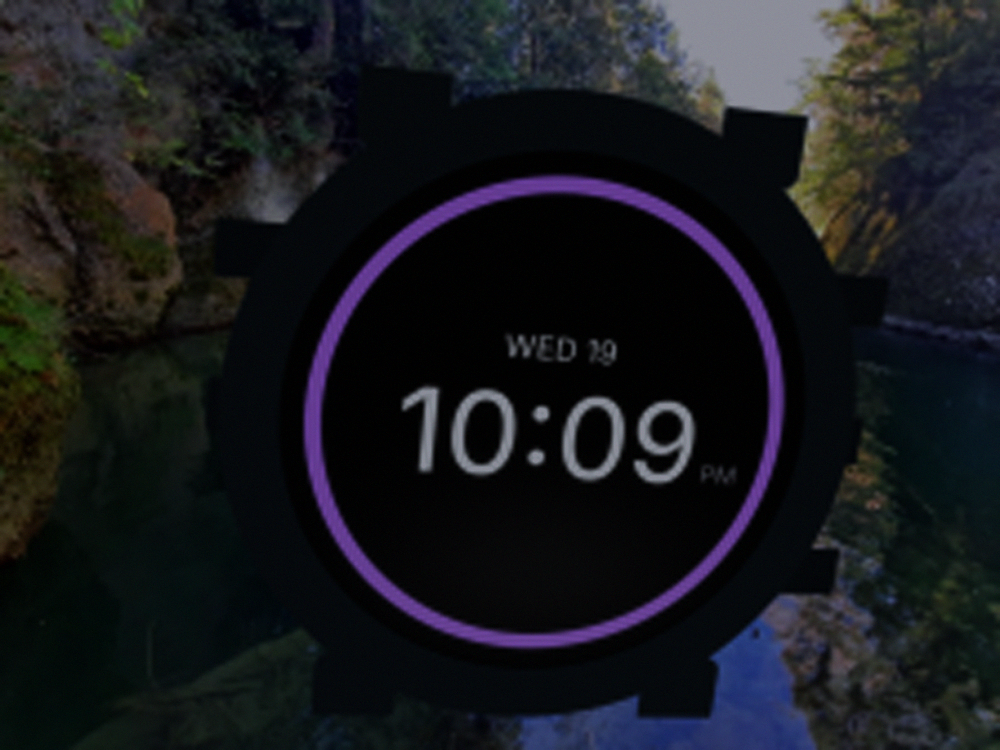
10:09
